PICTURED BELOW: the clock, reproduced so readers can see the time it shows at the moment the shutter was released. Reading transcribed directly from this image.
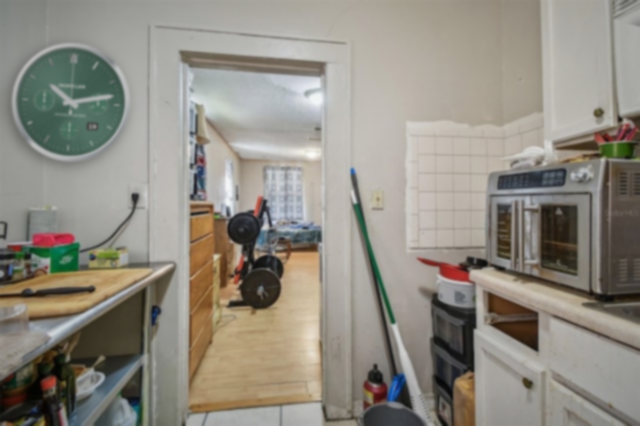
10:13
